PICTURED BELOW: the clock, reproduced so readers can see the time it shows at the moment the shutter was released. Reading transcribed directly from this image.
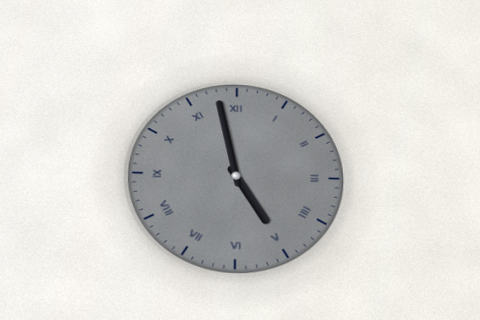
4:58
